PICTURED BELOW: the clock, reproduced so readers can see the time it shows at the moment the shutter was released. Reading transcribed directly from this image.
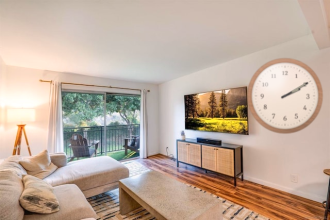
2:10
